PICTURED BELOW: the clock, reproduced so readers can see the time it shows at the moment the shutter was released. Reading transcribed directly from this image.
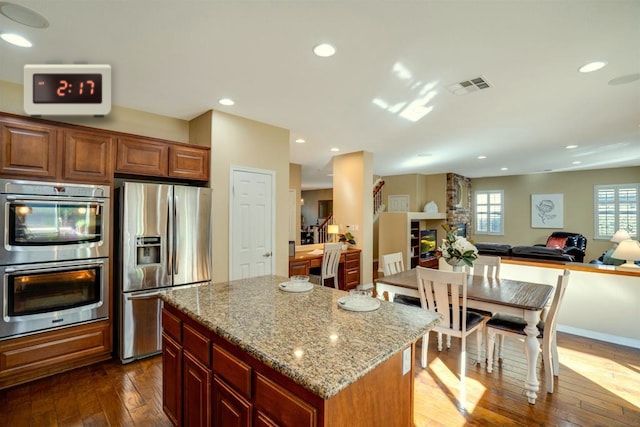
2:17
